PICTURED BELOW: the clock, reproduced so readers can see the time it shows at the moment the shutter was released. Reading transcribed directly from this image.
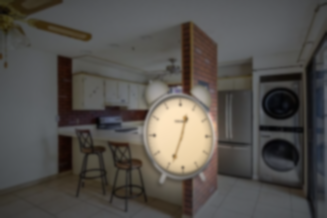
12:34
